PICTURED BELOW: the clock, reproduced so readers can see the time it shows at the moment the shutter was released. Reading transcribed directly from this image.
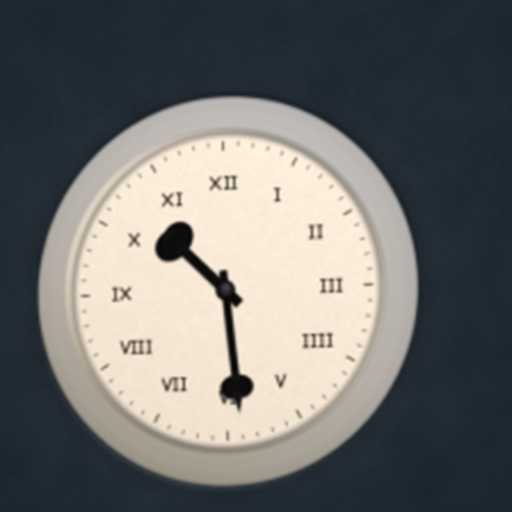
10:29
